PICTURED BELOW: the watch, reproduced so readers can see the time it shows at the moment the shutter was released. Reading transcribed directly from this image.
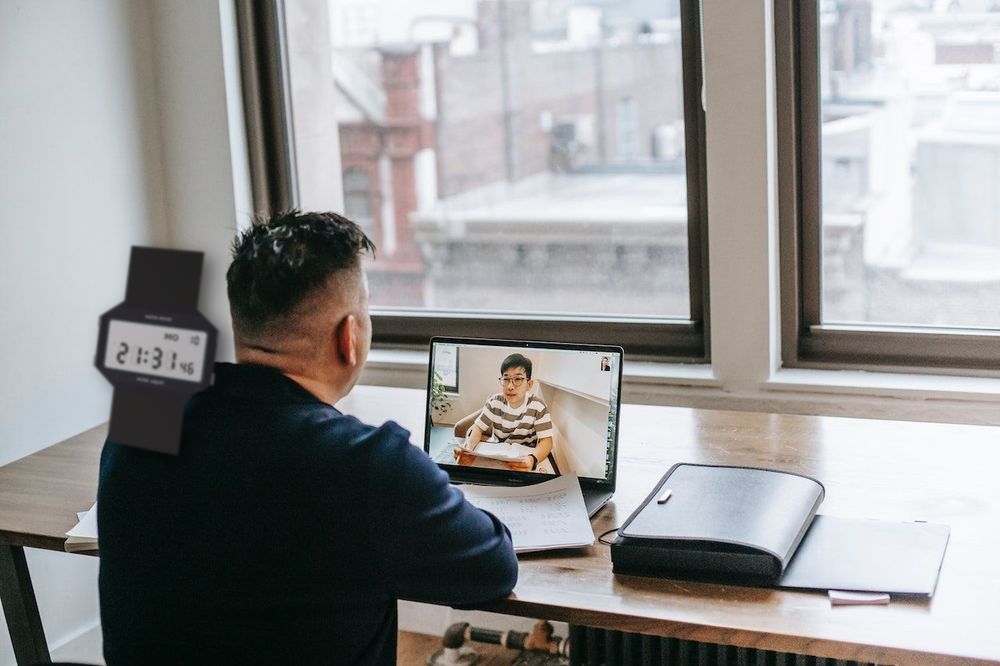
21:31:46
